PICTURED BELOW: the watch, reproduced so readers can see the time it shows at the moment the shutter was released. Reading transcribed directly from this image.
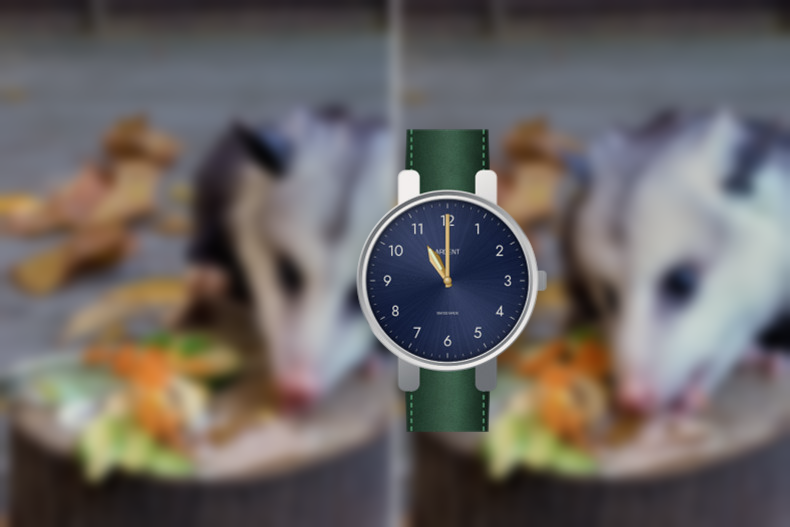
11:00
